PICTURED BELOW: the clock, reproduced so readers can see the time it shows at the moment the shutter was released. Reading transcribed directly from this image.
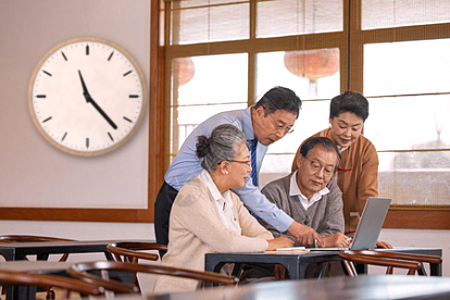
11:23
